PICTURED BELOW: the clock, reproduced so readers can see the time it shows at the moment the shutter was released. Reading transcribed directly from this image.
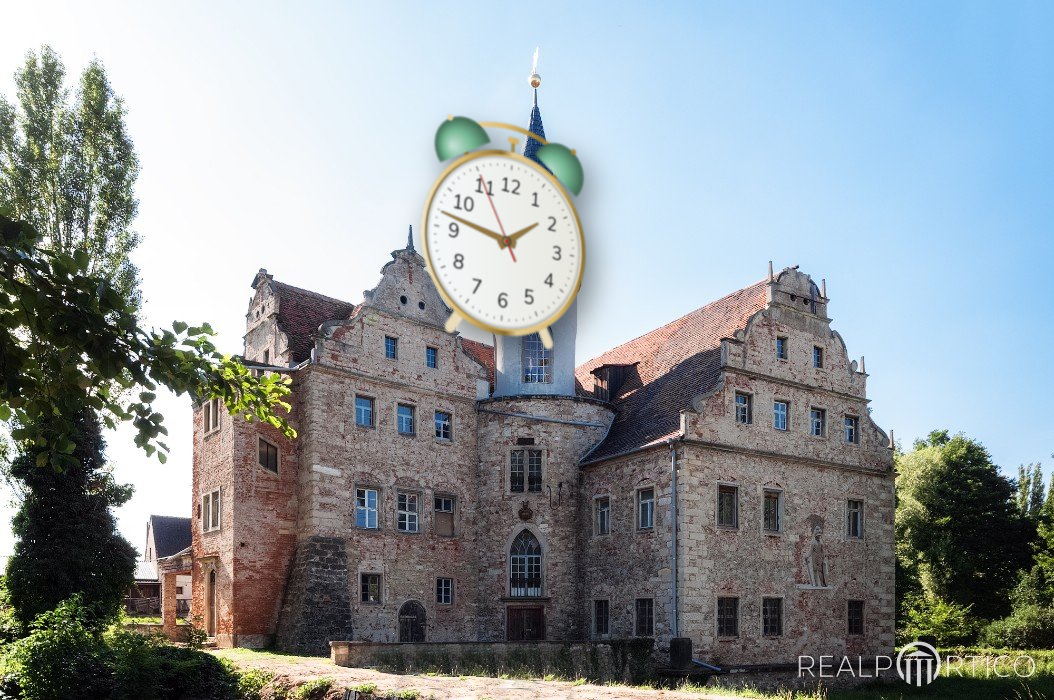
1:46:55
